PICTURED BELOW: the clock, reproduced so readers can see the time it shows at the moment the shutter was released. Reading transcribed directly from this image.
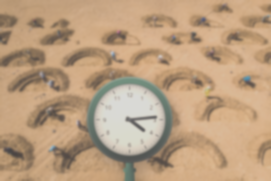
4:14
